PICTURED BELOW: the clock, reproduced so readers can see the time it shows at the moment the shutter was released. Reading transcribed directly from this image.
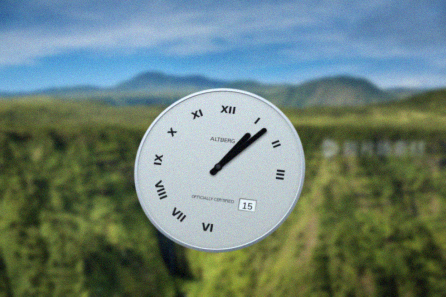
1:07
